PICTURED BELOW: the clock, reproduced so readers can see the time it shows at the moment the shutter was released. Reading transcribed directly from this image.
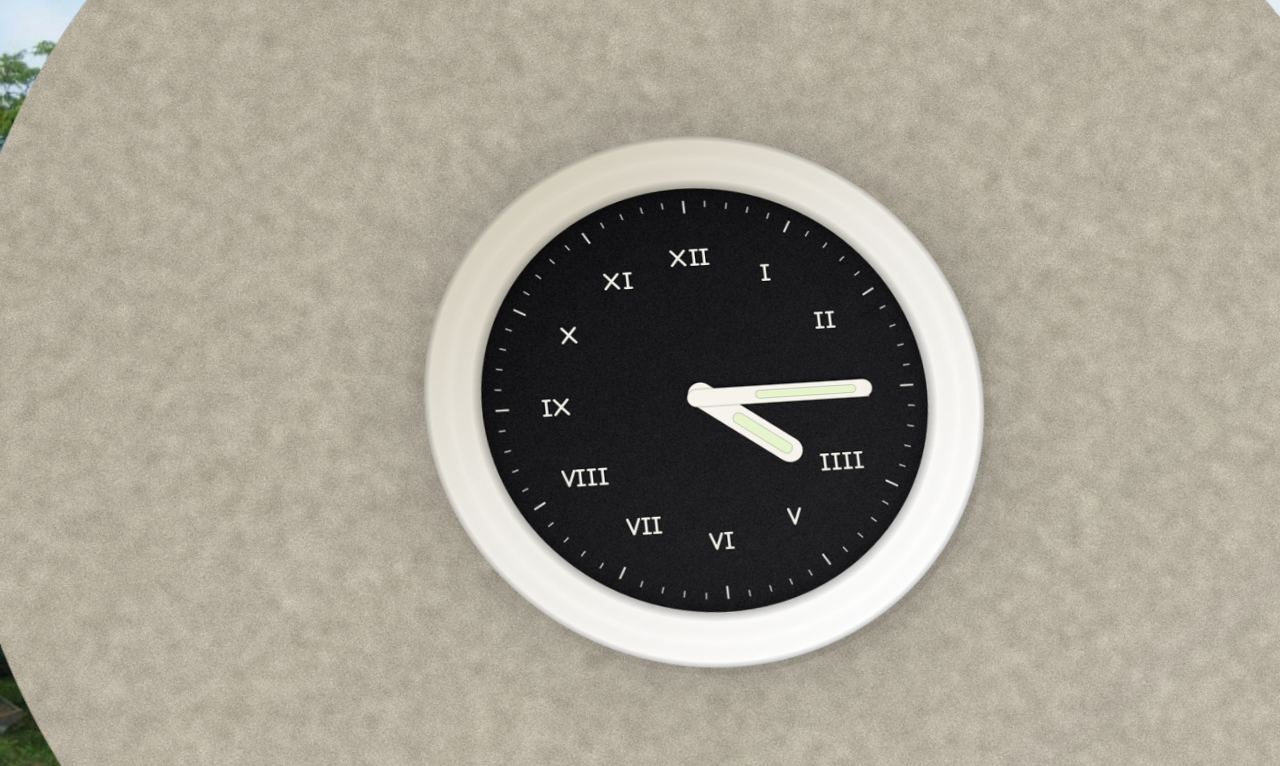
4:15
